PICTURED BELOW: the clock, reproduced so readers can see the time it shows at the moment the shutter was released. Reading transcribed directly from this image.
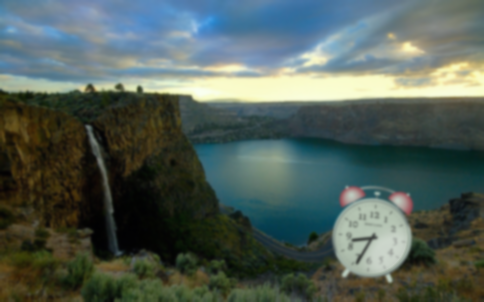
8:34
